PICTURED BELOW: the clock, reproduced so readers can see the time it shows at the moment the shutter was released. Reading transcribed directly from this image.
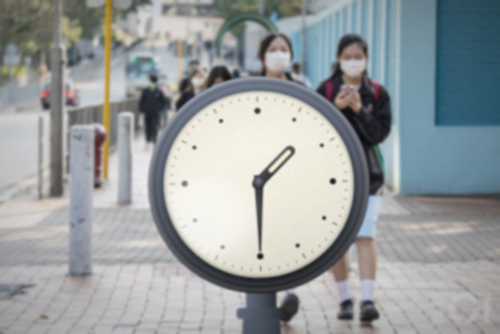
1:30
